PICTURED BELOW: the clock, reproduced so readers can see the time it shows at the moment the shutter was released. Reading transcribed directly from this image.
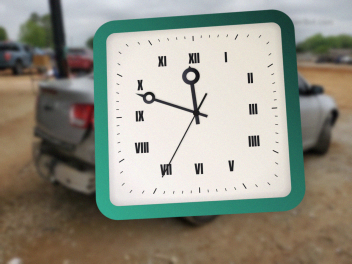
11:48:35
